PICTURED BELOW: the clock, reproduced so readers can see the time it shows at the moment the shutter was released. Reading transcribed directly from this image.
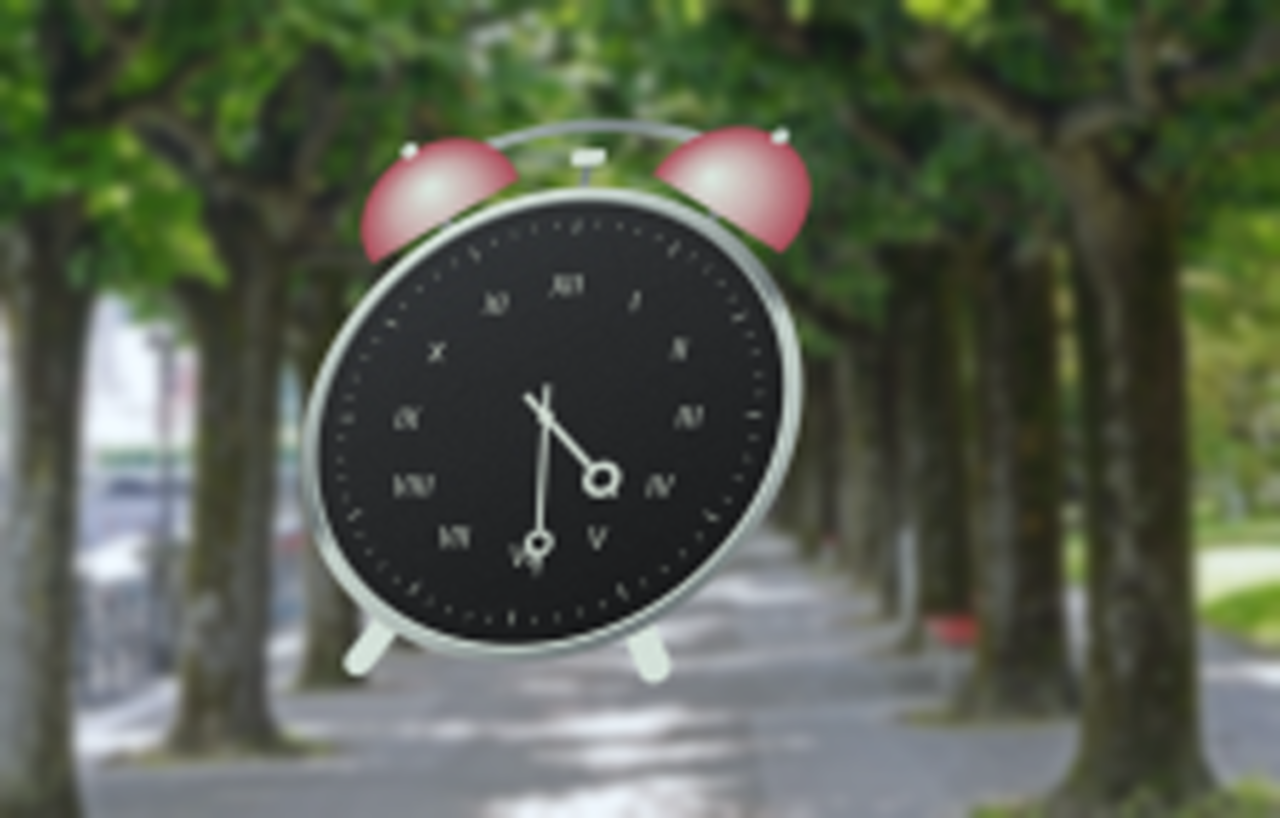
4:29
